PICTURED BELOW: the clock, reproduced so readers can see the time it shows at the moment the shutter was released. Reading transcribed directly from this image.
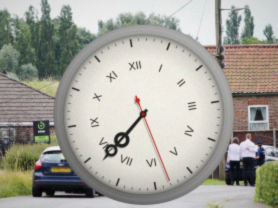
7:38:28
